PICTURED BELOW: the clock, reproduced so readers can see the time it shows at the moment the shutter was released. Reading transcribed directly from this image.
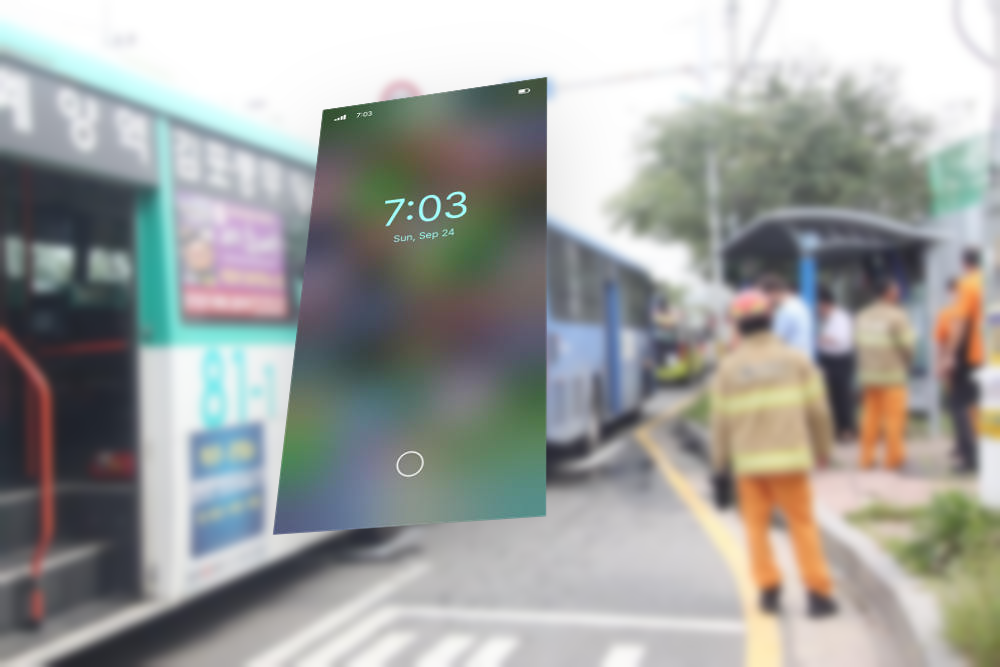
7:03
